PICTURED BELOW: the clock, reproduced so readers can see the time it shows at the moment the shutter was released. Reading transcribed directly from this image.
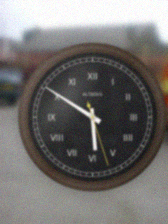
5:50:27
